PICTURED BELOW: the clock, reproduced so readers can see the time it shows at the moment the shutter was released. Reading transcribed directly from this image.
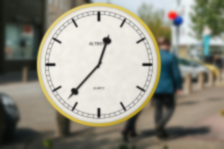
12:37
